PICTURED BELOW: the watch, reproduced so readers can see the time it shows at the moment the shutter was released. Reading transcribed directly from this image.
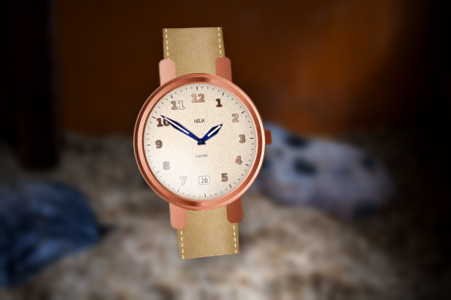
1:51
